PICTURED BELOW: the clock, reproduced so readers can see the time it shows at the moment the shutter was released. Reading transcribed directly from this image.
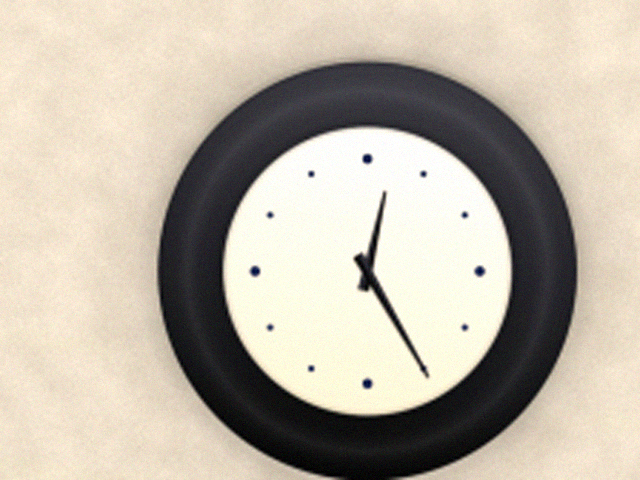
12:25
